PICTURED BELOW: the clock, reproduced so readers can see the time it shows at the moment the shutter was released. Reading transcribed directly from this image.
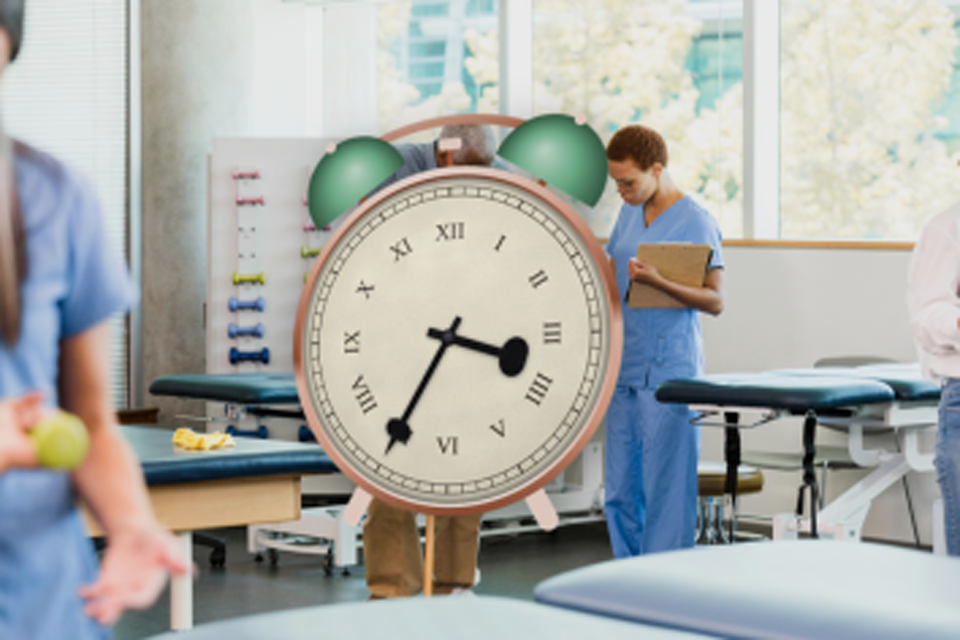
3:35
